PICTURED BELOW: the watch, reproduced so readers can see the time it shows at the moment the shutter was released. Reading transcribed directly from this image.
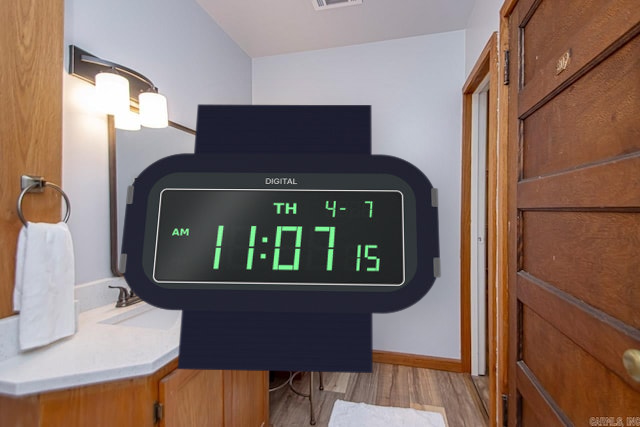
11:07:15
